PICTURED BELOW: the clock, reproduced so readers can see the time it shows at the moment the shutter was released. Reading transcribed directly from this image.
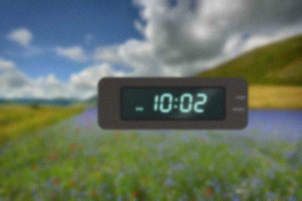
10:02
